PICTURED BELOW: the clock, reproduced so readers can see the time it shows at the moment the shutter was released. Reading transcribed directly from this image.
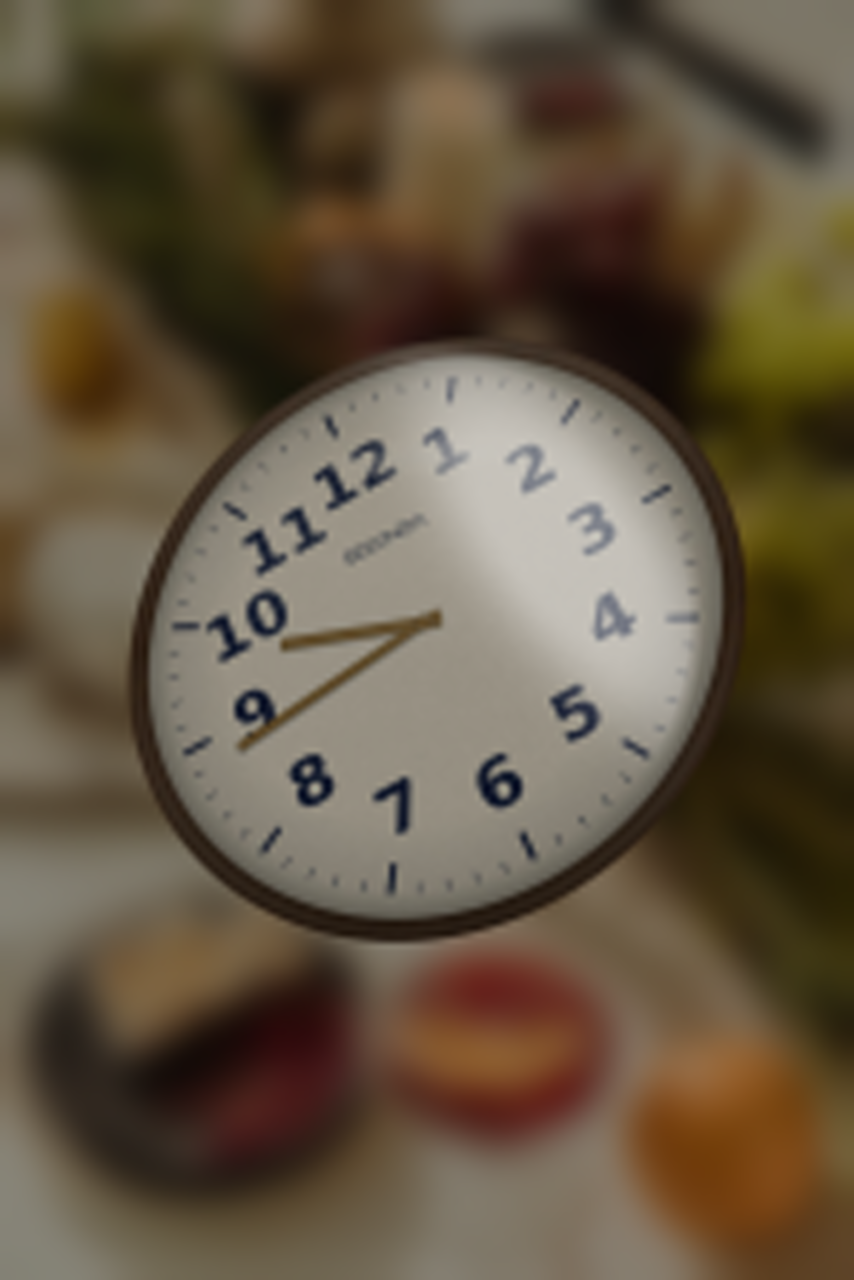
9:44
